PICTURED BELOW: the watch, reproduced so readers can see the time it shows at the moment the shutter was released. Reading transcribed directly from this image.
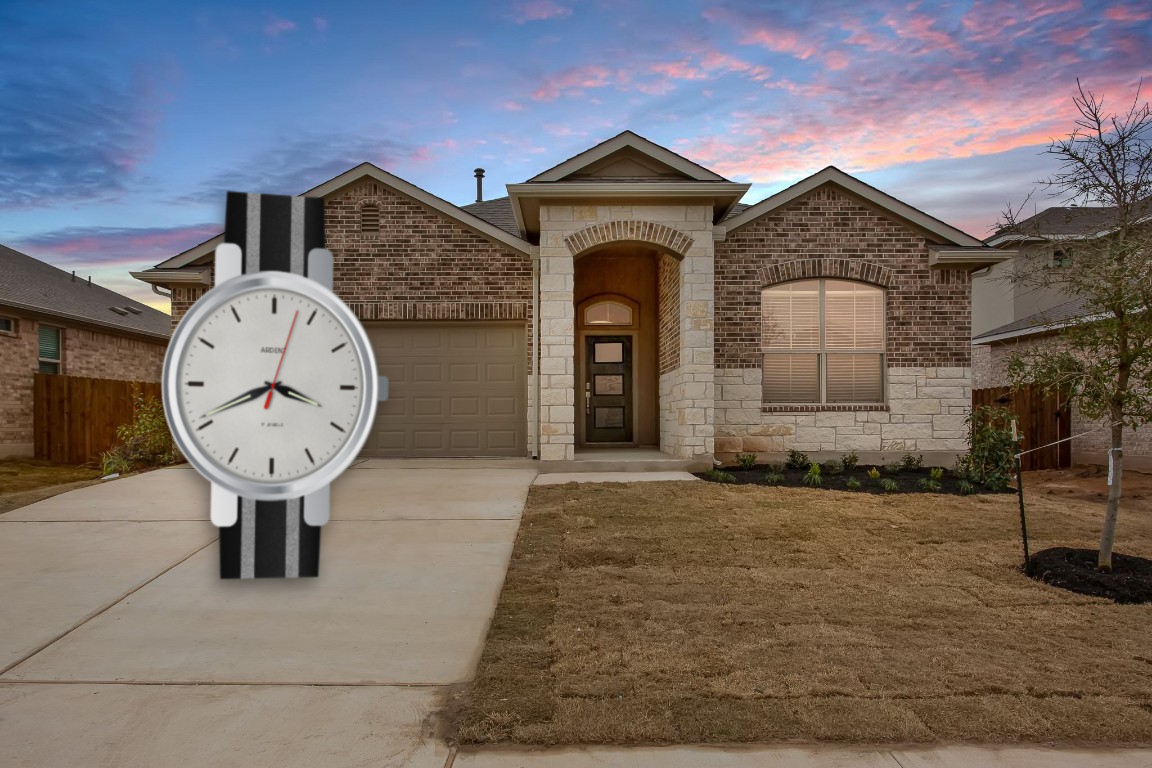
3:41:03
